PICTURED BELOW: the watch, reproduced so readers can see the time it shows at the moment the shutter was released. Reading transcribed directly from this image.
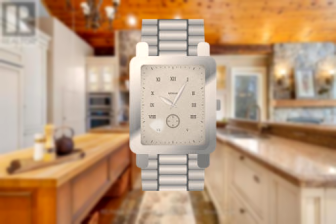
10:05
